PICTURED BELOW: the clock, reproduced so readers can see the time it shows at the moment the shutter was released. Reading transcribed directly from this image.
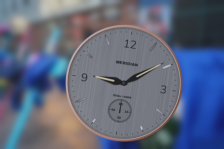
9:09
